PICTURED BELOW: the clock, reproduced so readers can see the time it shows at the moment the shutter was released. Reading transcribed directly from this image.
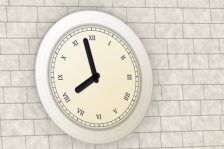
7:58
